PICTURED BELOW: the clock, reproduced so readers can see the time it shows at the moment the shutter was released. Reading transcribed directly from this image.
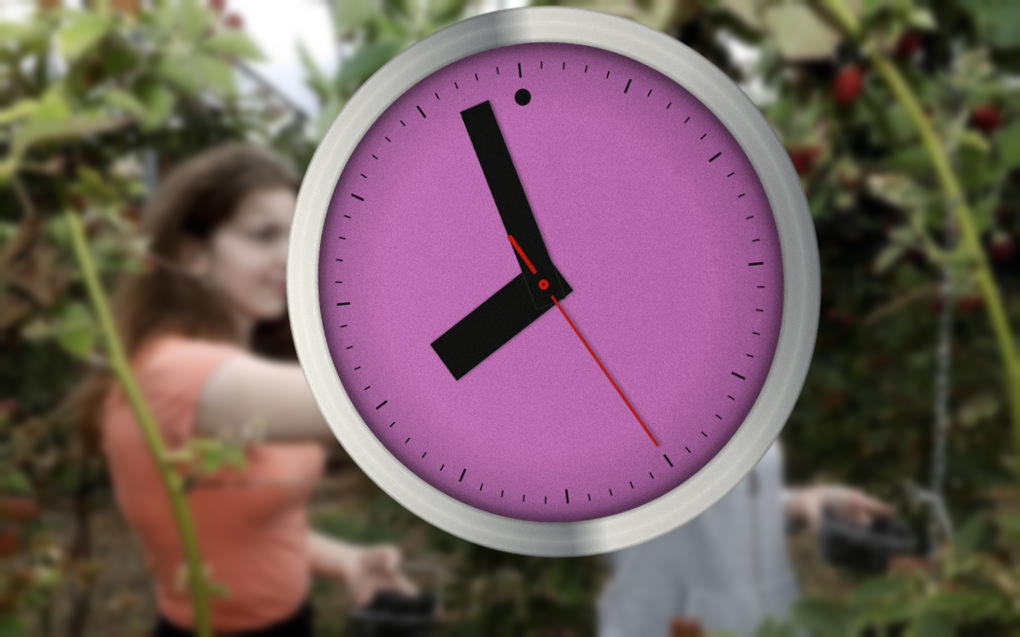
7:57:25
